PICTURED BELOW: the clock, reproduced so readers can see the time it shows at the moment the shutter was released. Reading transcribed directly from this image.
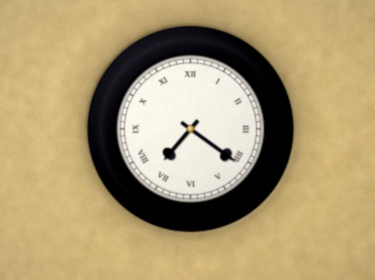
7:21
